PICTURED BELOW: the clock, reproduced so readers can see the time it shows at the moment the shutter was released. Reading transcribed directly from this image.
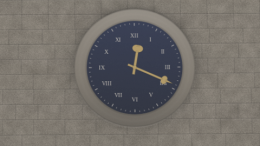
12:19
